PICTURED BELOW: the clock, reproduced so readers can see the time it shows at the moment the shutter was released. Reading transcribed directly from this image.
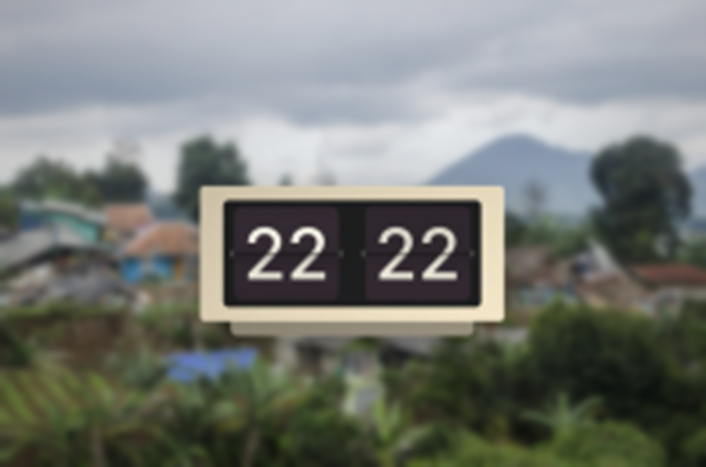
22:22
